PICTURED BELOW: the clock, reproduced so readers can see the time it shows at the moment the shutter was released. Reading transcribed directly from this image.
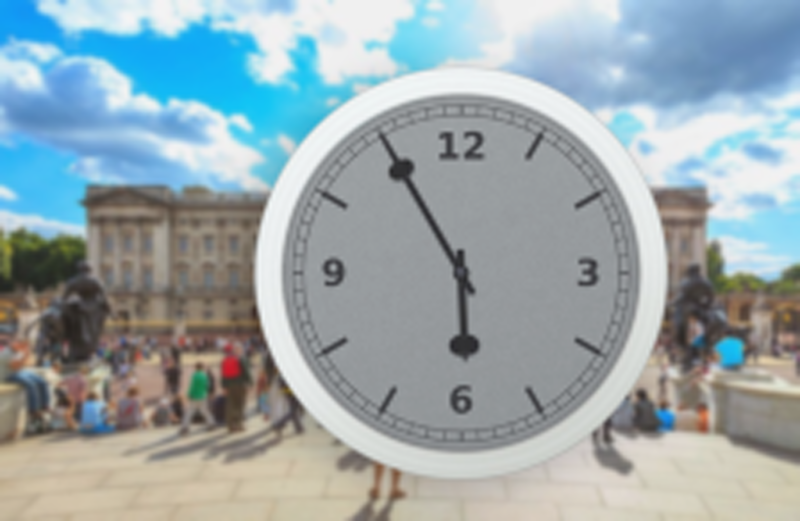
5:55
